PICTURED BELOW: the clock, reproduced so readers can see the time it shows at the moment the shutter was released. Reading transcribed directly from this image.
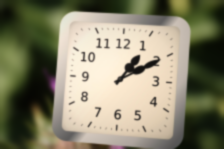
1:10
